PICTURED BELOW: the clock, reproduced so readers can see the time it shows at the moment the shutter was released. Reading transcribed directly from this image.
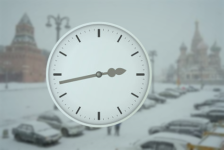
2:43
